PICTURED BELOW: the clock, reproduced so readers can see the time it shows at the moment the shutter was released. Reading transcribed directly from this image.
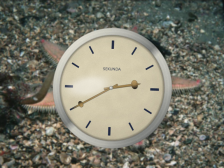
2:40
